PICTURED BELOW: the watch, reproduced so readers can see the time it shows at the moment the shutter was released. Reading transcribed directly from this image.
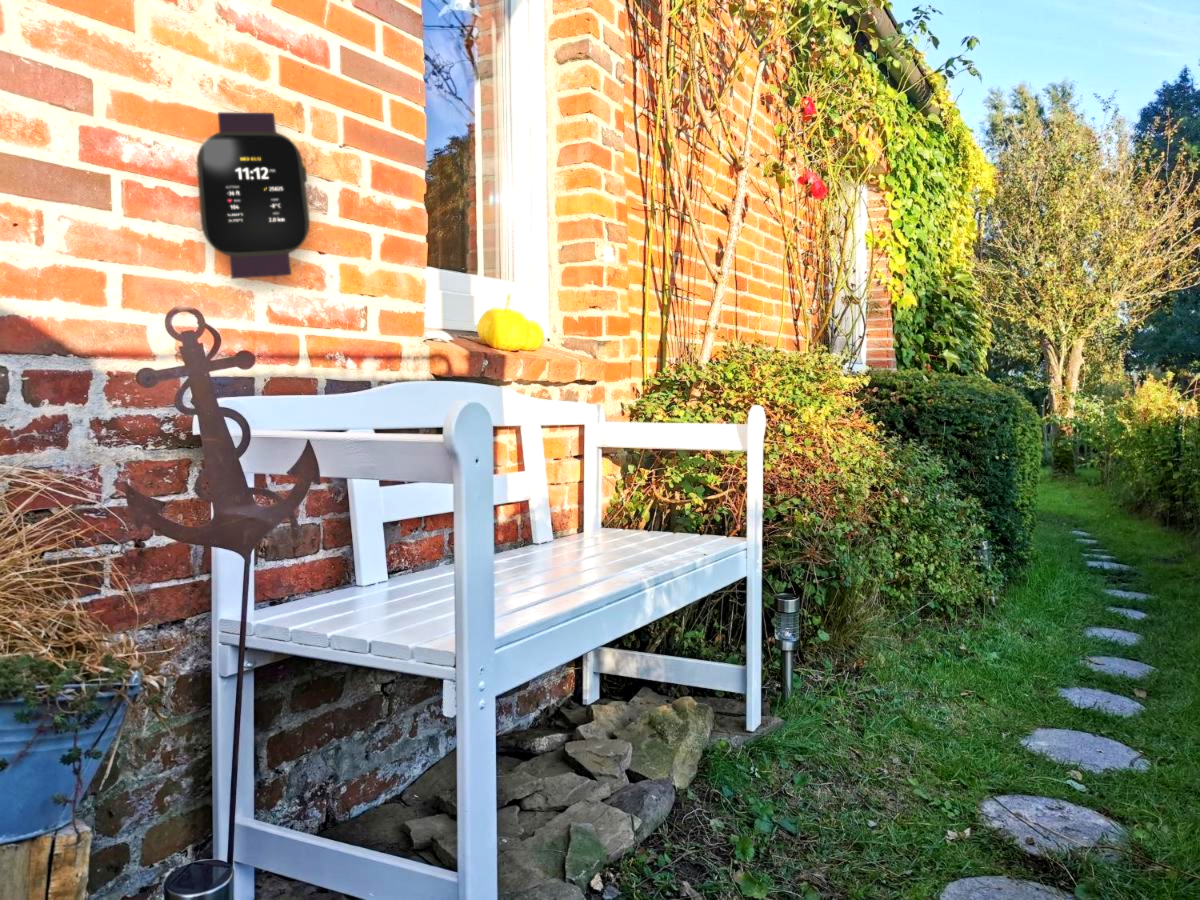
11:12
